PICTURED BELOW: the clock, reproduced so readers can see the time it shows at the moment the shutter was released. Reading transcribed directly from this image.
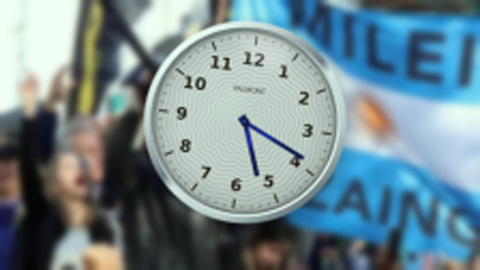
5:19
